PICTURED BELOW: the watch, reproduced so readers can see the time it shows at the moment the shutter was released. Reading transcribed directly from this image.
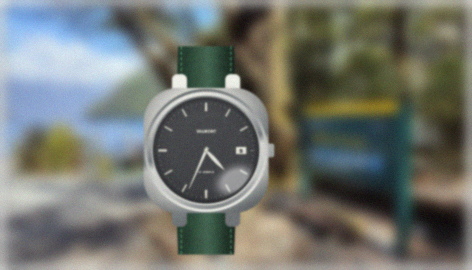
4:34
